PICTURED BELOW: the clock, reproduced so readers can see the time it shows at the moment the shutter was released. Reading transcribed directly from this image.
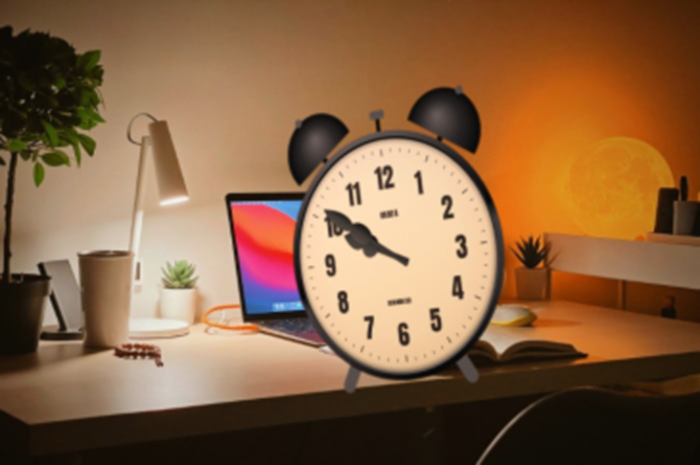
9:51
